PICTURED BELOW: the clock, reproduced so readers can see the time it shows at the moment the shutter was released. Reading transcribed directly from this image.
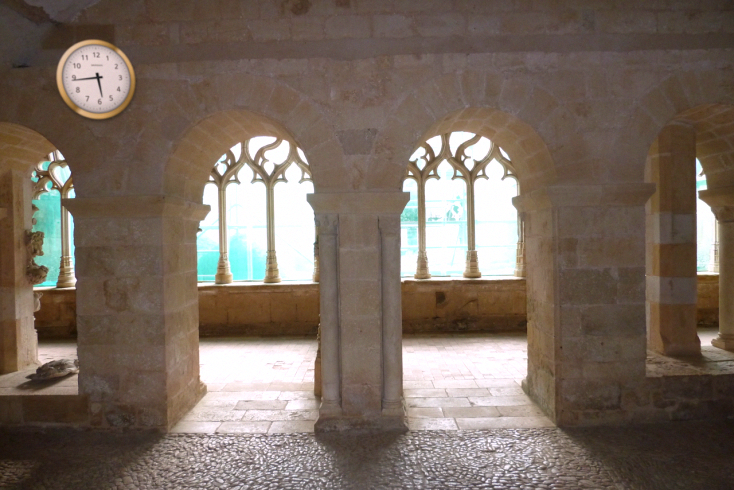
5:44
